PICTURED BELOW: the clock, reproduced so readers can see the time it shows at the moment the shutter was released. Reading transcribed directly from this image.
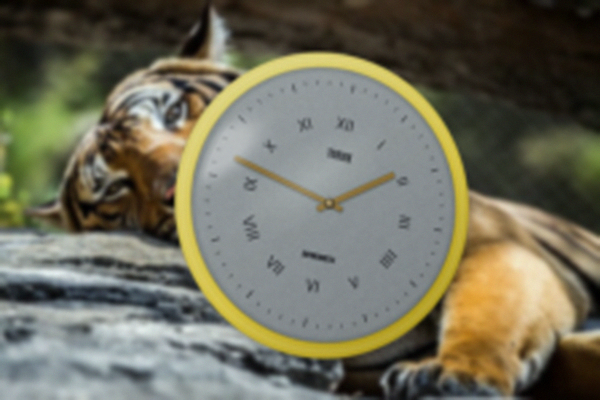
1:47
